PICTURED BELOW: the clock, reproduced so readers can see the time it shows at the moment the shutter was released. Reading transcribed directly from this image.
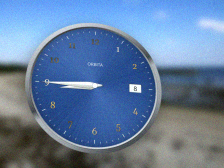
8:45
